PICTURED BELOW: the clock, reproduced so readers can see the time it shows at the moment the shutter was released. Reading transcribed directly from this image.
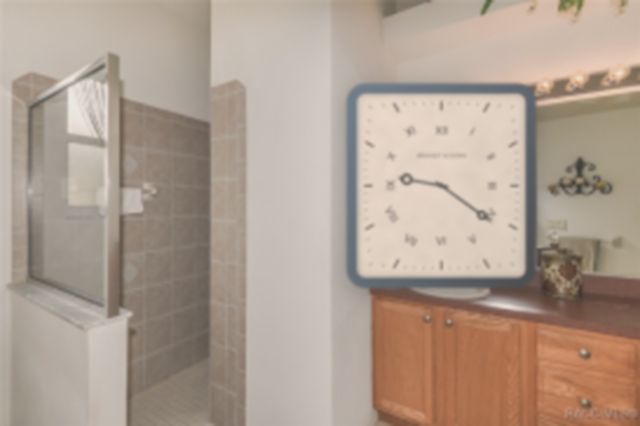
9:21
